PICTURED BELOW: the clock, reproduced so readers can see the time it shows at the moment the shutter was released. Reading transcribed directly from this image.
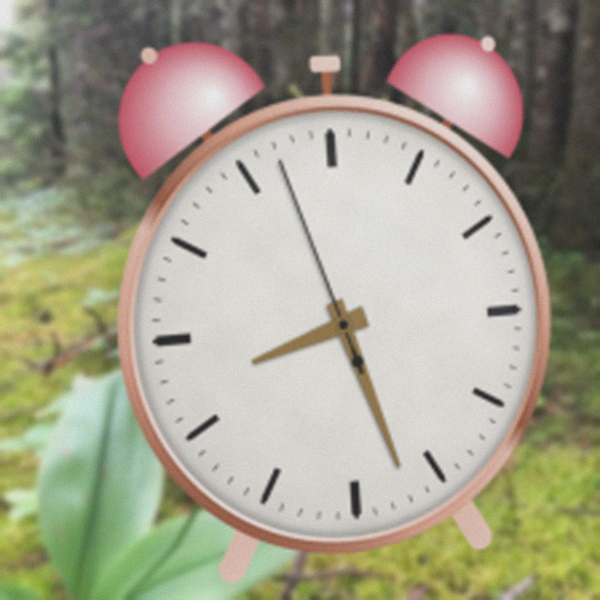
8:26:57
